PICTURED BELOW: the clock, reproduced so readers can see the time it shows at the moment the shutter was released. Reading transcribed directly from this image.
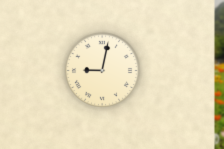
9:02
